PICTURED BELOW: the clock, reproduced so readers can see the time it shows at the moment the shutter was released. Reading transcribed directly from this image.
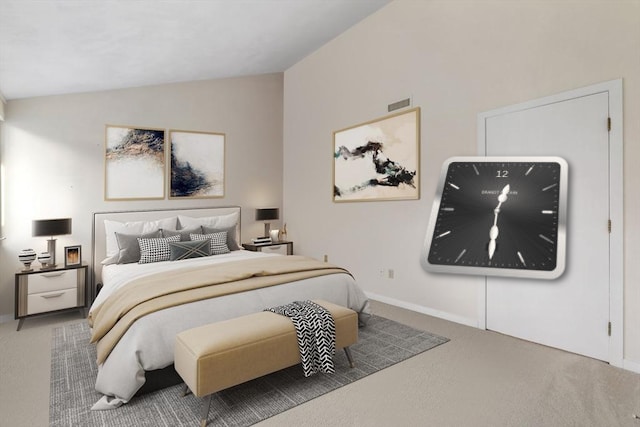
12:30
